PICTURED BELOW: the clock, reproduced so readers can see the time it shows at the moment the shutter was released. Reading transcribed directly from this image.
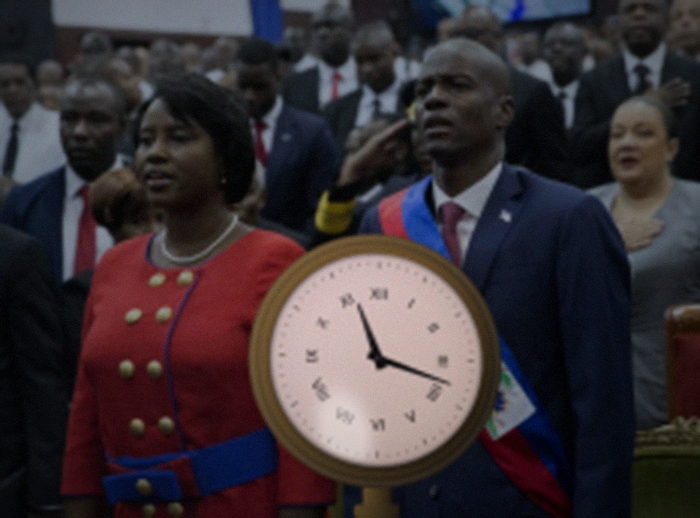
11:18
